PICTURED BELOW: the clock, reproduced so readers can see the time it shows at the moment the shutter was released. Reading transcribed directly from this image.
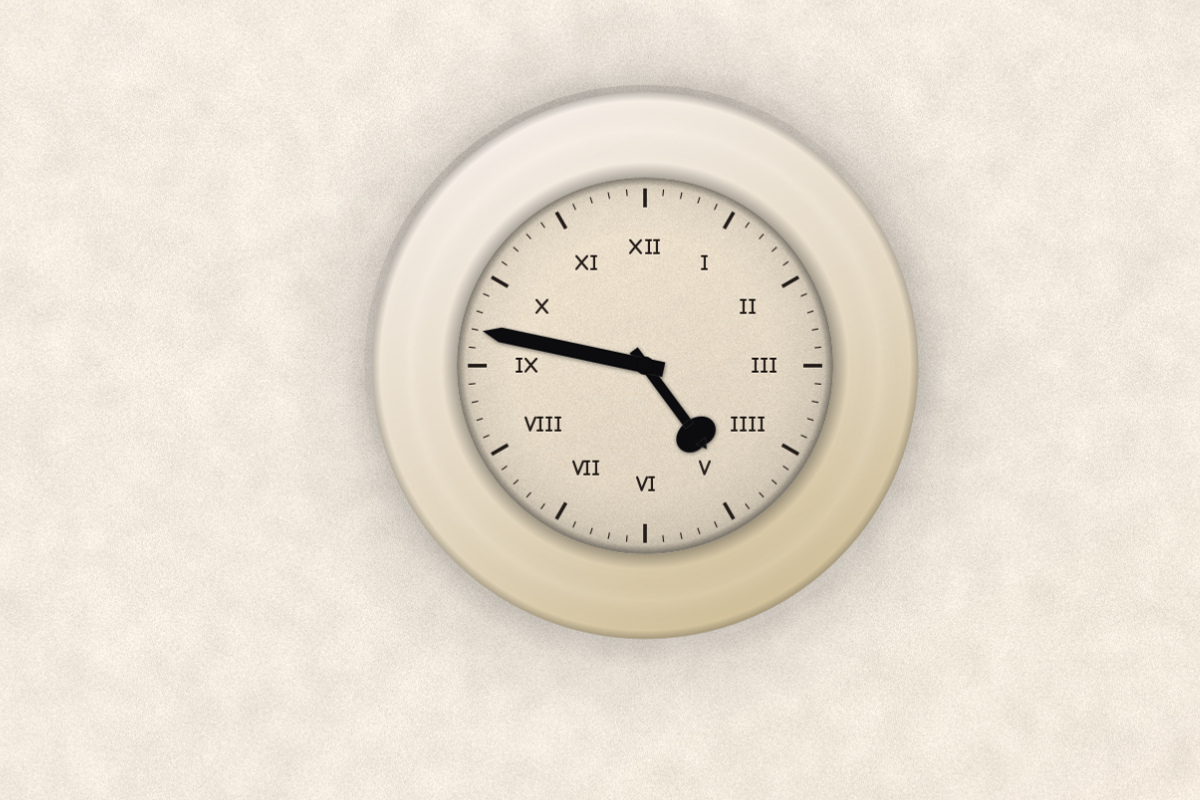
4:47
